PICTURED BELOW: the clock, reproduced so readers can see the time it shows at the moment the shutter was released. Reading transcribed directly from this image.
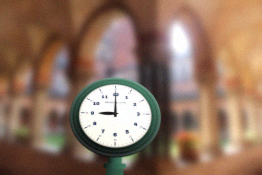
9:00
